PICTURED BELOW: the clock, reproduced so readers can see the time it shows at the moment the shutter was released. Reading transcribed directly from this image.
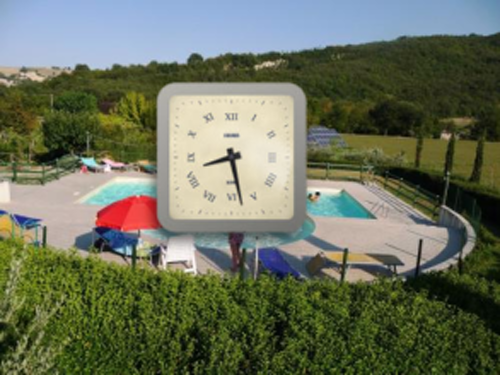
8:28
